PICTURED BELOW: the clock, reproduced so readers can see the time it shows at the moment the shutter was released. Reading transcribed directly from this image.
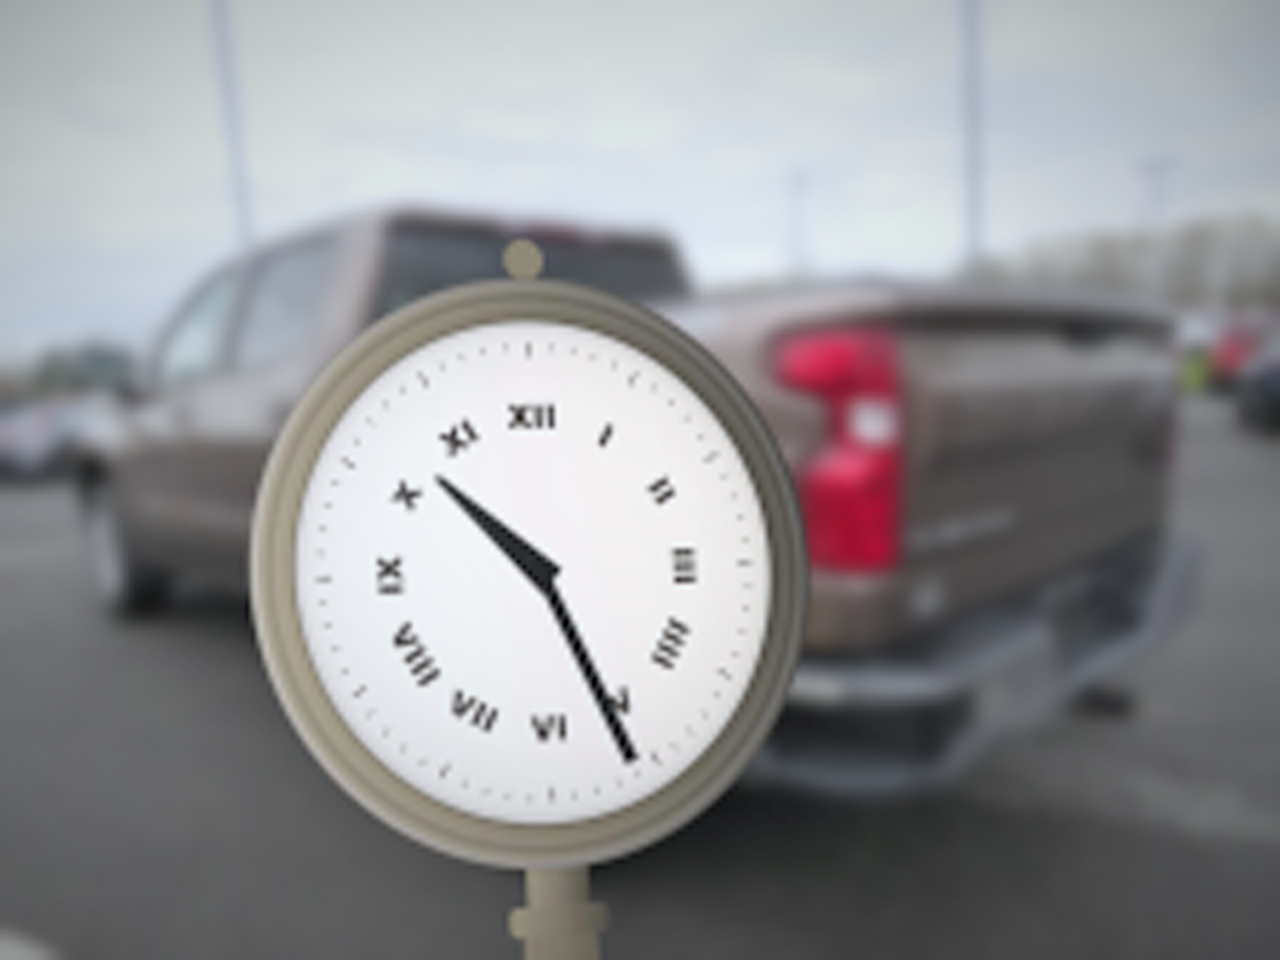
10:26
